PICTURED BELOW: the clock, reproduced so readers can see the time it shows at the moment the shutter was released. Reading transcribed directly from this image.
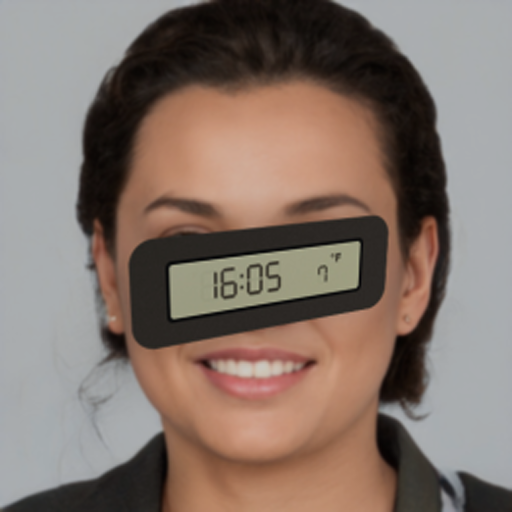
16:05
